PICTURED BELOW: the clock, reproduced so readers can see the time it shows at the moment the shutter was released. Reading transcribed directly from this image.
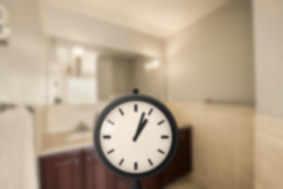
1:03
